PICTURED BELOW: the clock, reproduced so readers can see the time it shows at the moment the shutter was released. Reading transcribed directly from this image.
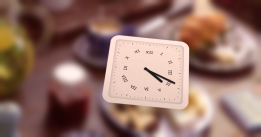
4:19
